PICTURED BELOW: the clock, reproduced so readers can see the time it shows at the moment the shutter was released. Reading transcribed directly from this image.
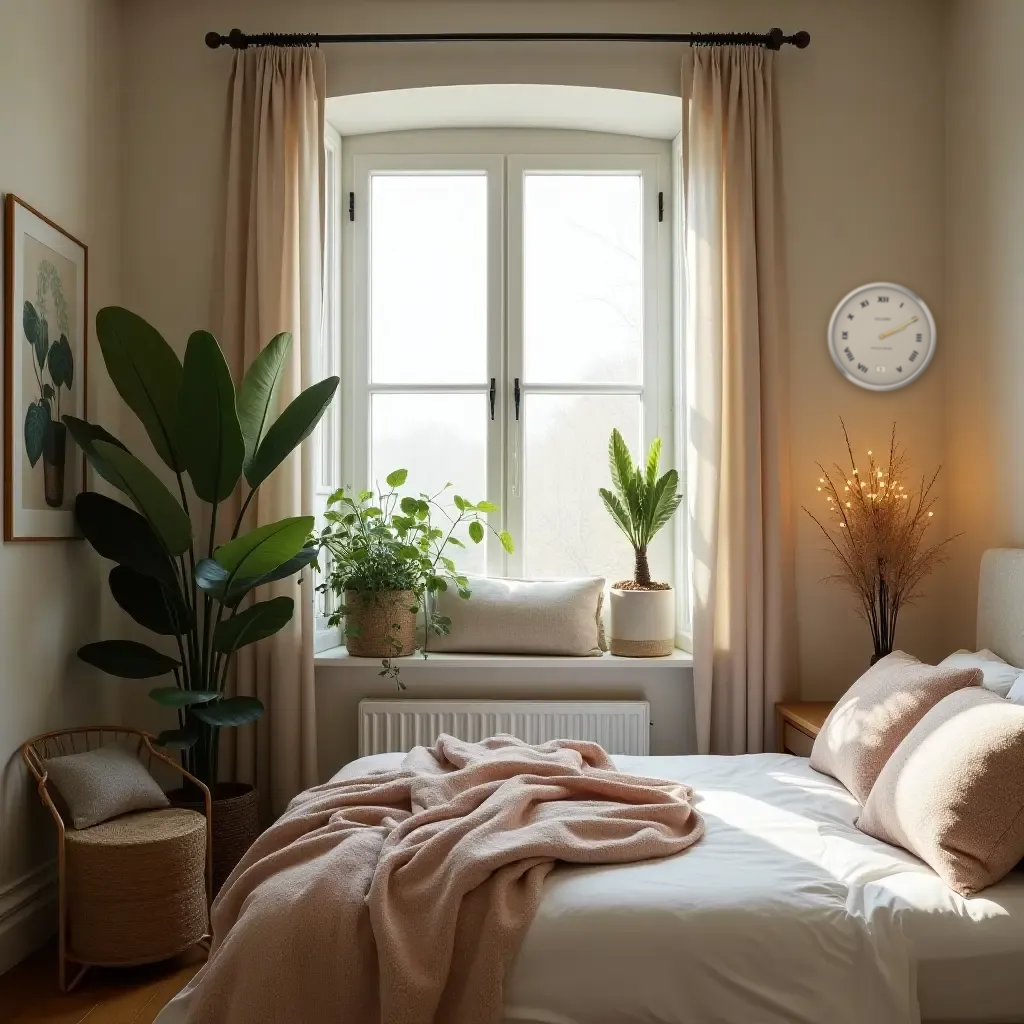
2:10
